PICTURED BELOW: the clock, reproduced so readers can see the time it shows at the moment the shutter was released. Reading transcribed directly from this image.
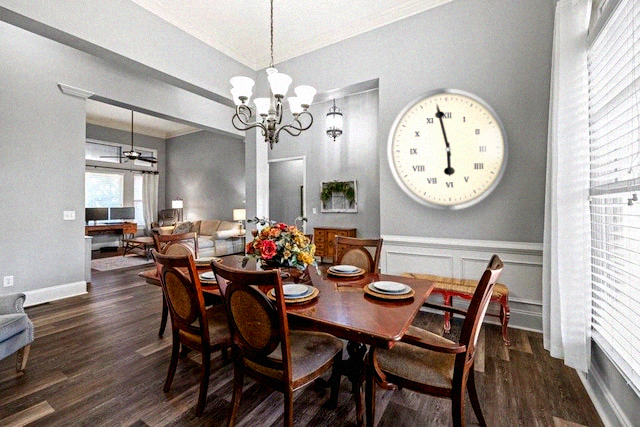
5:58
